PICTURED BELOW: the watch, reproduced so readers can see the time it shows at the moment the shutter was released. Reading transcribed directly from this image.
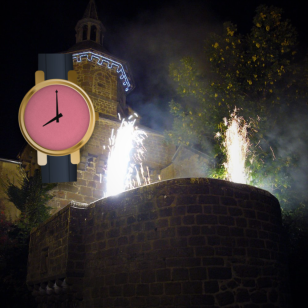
8:00
